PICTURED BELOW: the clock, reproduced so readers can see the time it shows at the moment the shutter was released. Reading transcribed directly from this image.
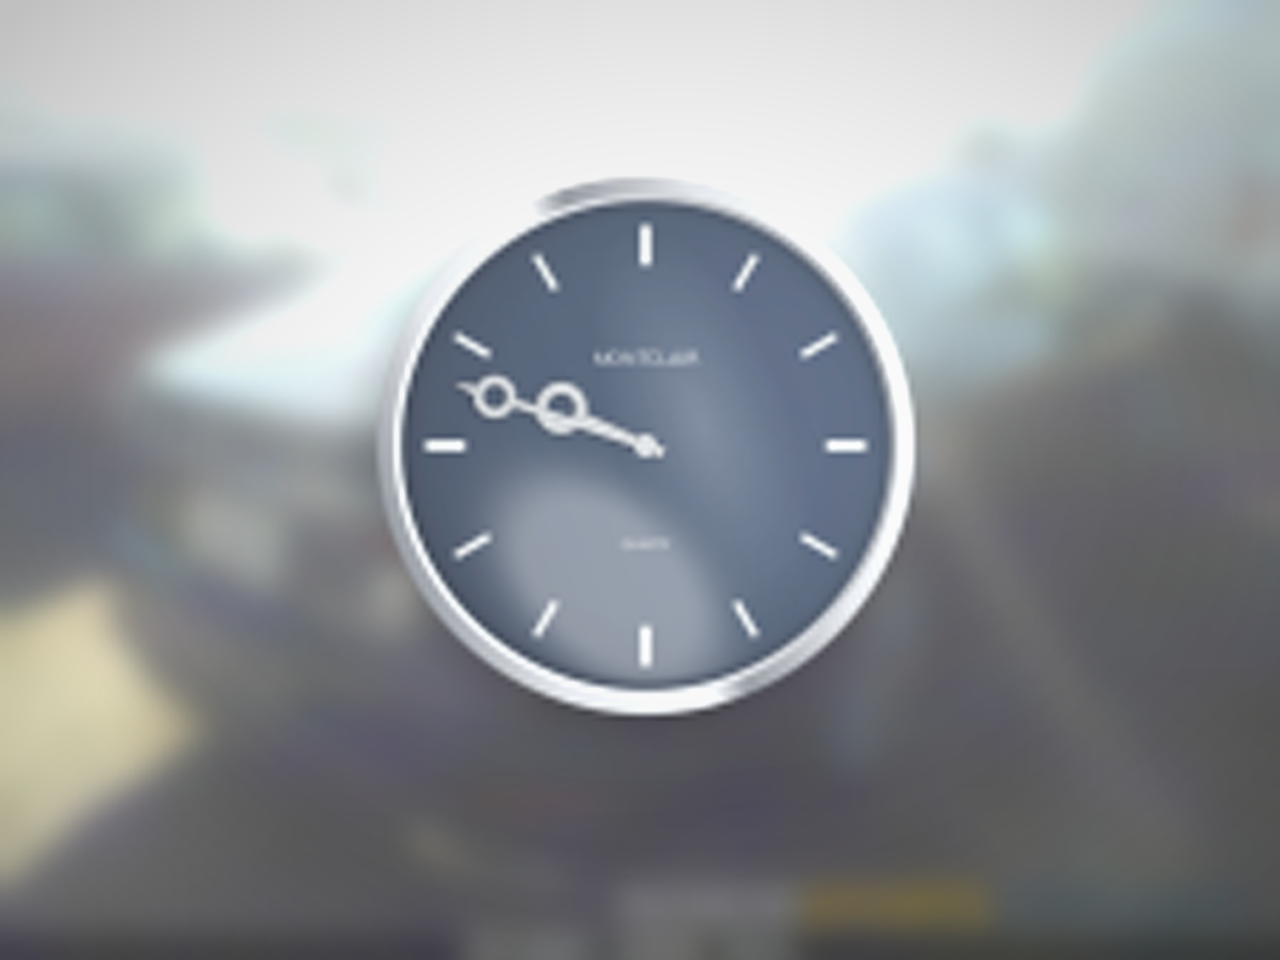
9:48
